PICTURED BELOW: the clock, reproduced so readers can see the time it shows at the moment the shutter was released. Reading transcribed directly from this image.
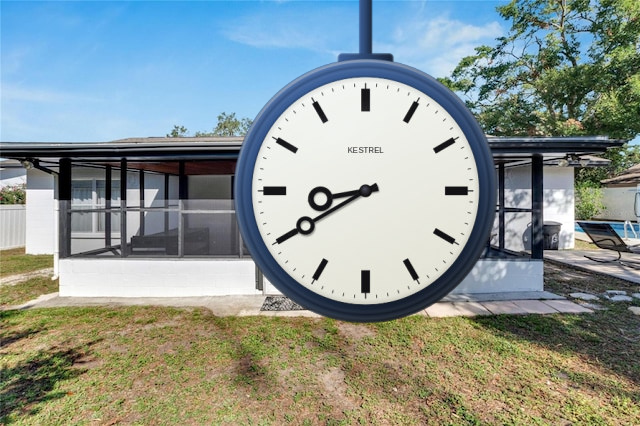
8:40
